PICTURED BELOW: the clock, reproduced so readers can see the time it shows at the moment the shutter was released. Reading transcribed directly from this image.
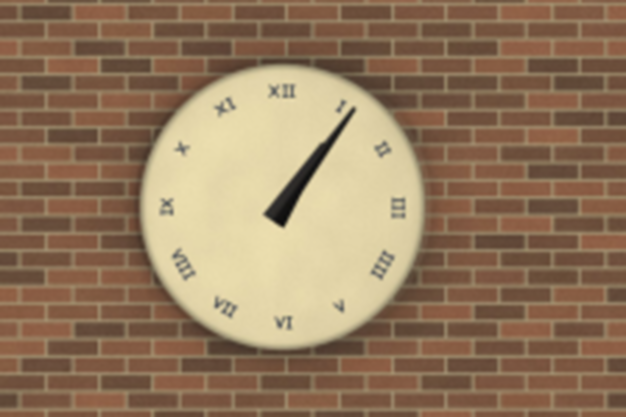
1:06
